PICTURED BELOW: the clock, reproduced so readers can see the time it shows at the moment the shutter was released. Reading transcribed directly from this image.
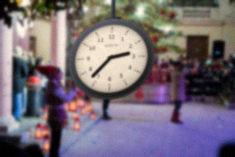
2:37
